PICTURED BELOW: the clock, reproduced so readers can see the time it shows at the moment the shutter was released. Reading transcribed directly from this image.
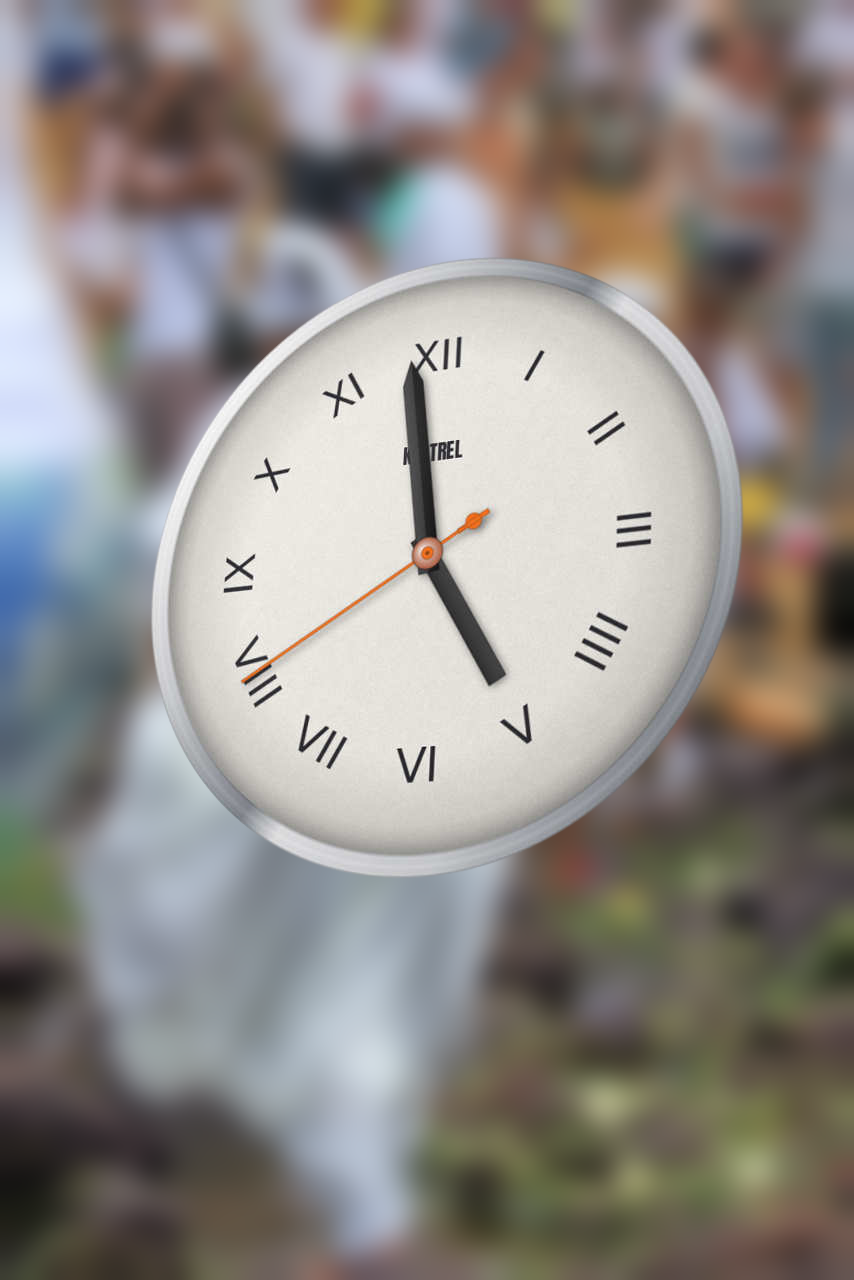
4:58:40
